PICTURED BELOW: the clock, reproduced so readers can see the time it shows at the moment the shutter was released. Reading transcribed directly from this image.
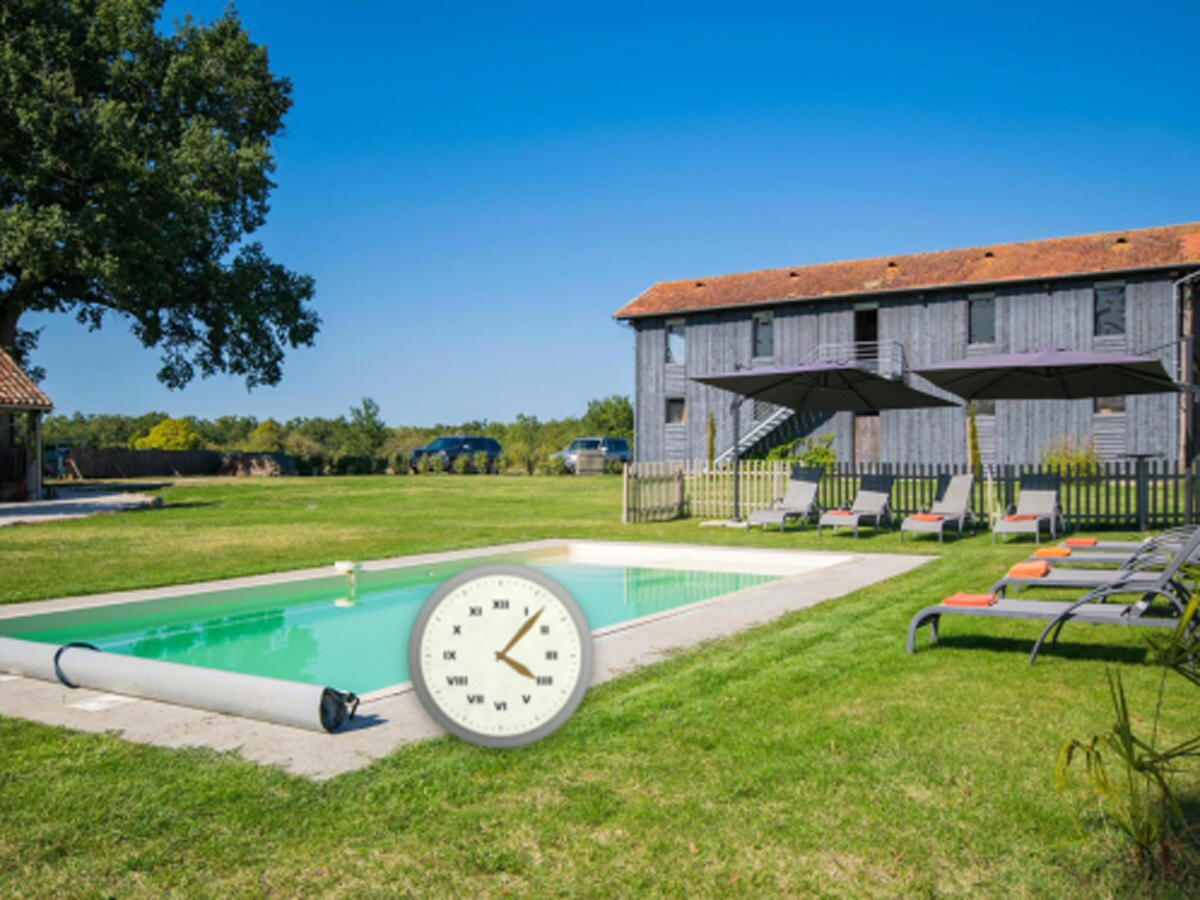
4:07
